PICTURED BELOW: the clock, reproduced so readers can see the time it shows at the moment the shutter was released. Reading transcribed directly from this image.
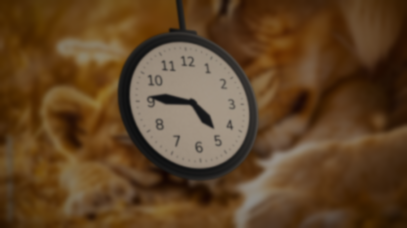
4:46
